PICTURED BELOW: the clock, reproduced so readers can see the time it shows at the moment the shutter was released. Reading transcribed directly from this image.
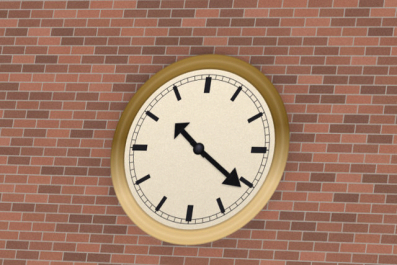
10:21
